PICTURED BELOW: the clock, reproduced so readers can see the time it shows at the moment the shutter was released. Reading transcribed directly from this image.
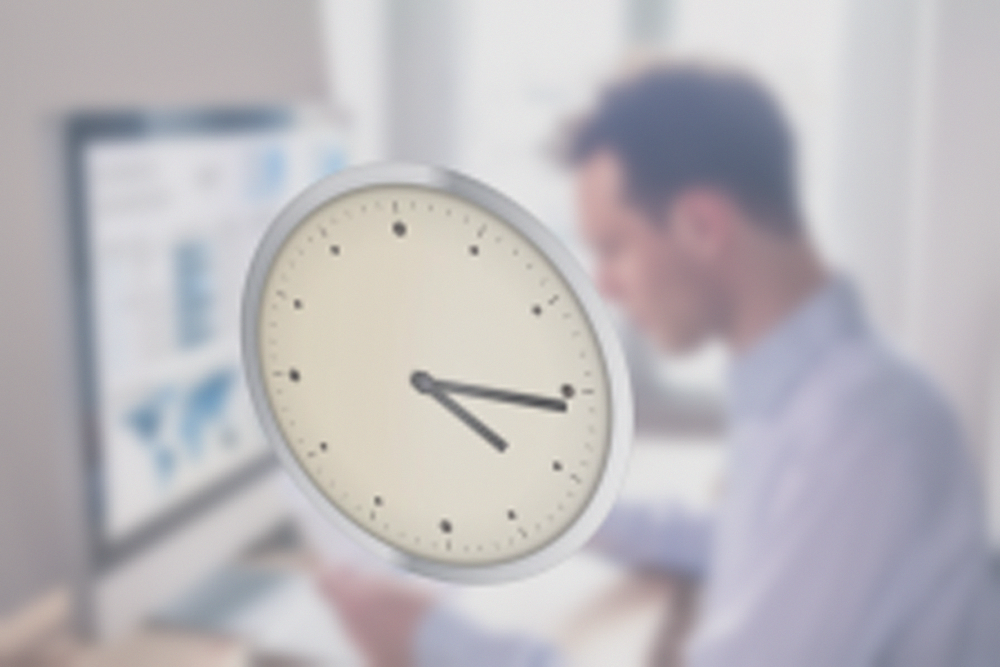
4:16
